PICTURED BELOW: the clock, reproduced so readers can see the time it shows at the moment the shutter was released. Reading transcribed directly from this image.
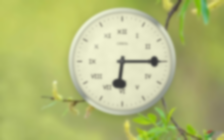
6:15
